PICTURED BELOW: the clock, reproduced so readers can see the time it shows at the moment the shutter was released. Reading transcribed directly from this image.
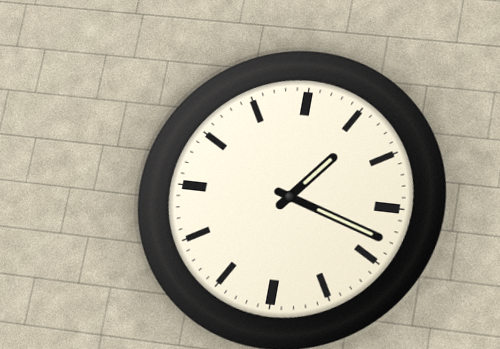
1:18
